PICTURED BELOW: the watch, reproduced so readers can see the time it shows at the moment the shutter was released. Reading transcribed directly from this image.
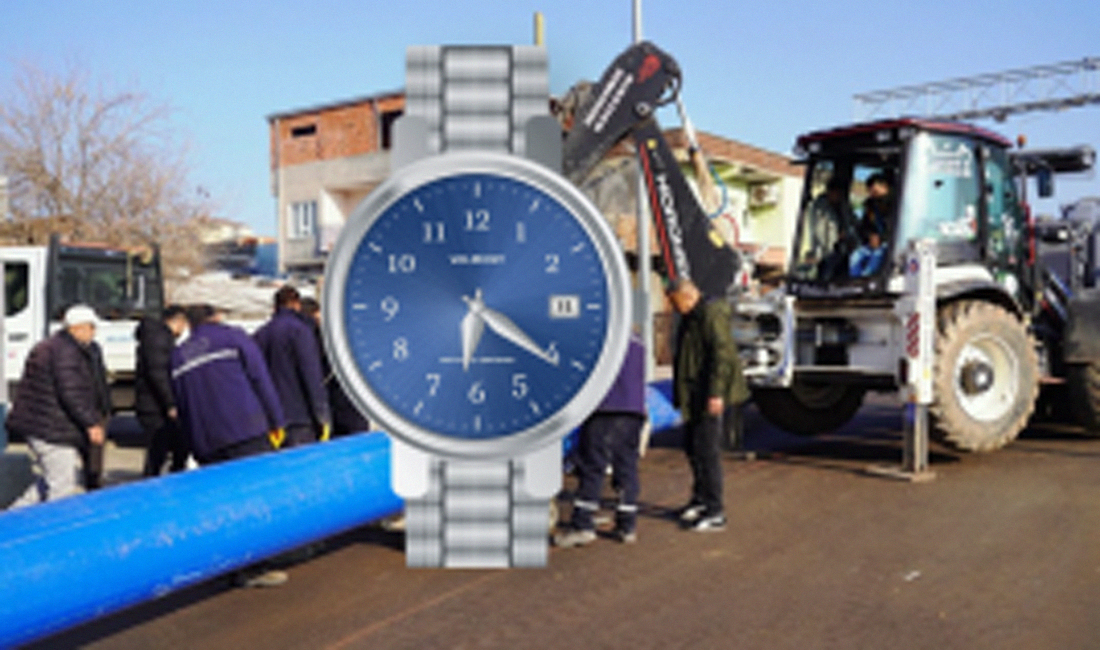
6:21
